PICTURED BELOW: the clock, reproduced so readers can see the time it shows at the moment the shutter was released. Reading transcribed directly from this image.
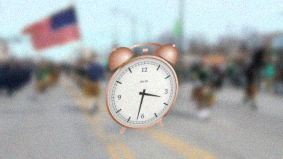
3:32
